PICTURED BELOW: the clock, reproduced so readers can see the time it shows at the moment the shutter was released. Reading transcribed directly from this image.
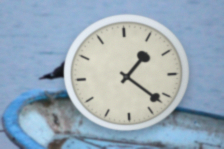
1:22
